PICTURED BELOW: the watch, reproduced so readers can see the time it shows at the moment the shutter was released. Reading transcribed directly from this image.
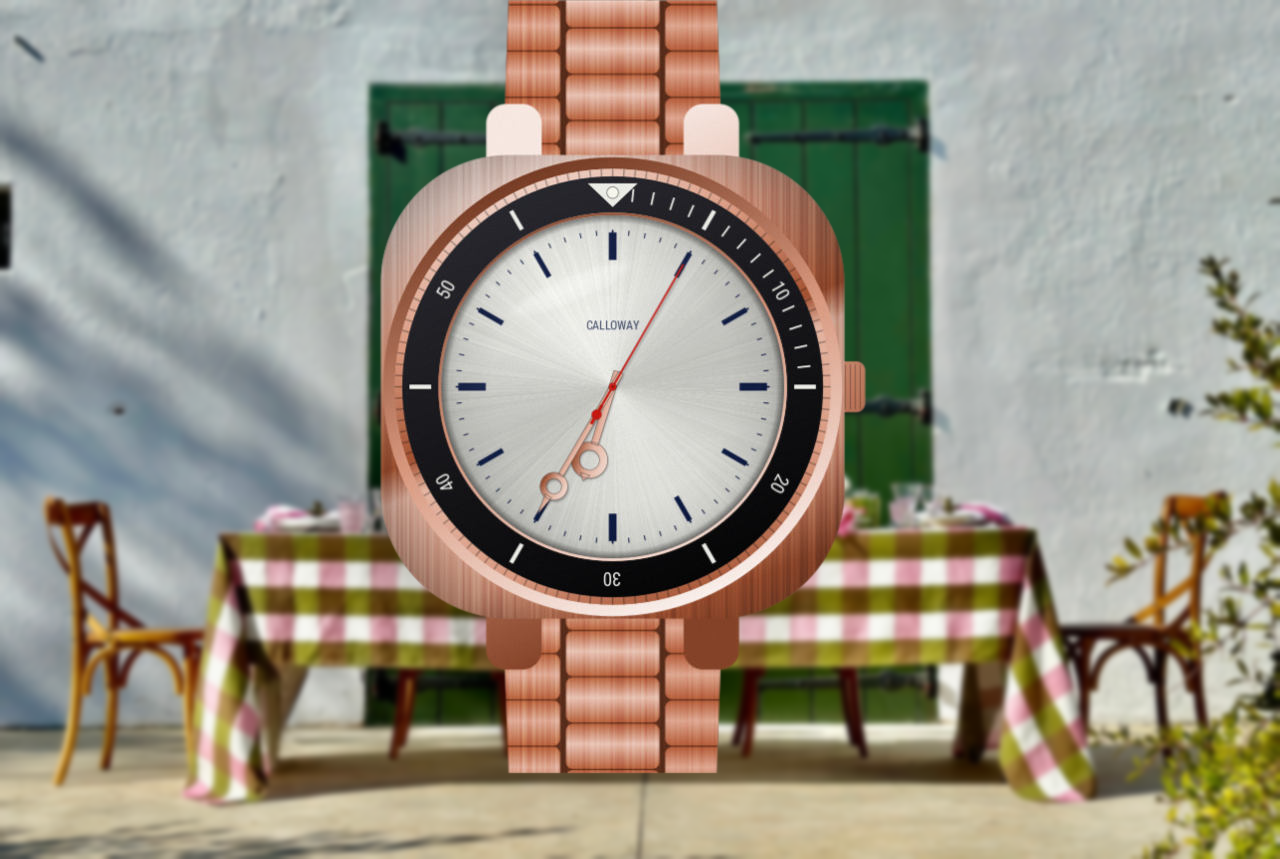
6:35:05
